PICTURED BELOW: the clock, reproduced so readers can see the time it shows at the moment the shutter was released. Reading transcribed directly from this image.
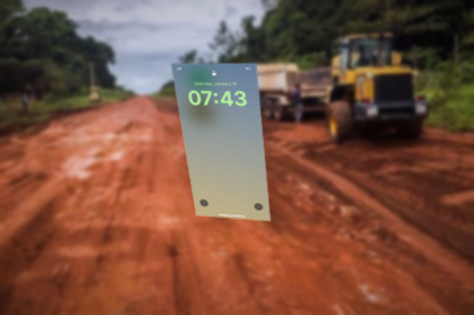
7:43
